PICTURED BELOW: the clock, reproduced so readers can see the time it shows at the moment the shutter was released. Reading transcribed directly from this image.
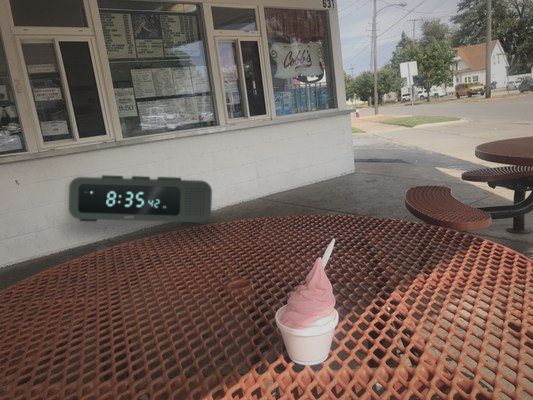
8:35
